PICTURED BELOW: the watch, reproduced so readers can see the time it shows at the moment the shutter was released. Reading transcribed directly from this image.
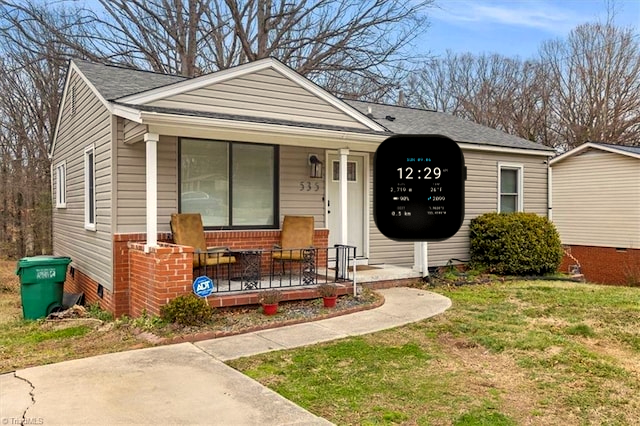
12:29
